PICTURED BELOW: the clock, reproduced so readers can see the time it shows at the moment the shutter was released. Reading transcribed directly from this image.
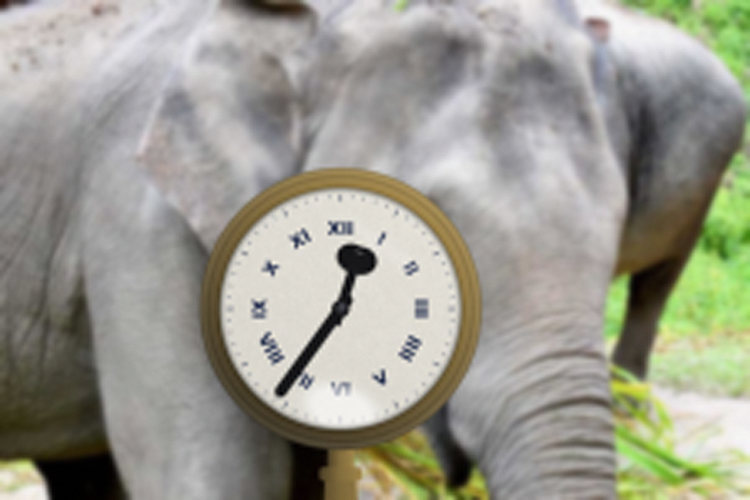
12:36
